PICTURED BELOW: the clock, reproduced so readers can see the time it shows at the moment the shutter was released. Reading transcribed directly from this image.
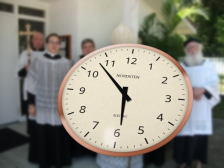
5:53
